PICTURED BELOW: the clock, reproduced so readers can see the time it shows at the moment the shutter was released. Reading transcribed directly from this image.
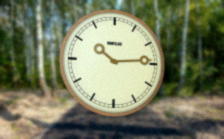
10:14
